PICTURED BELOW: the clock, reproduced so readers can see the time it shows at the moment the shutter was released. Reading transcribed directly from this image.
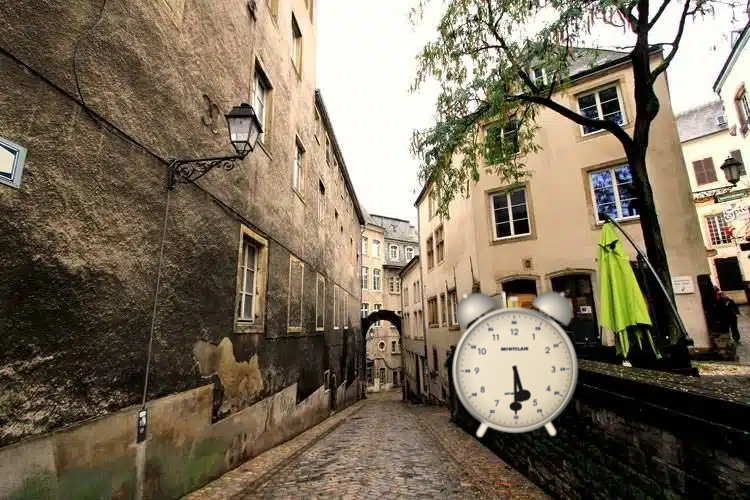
5:30
